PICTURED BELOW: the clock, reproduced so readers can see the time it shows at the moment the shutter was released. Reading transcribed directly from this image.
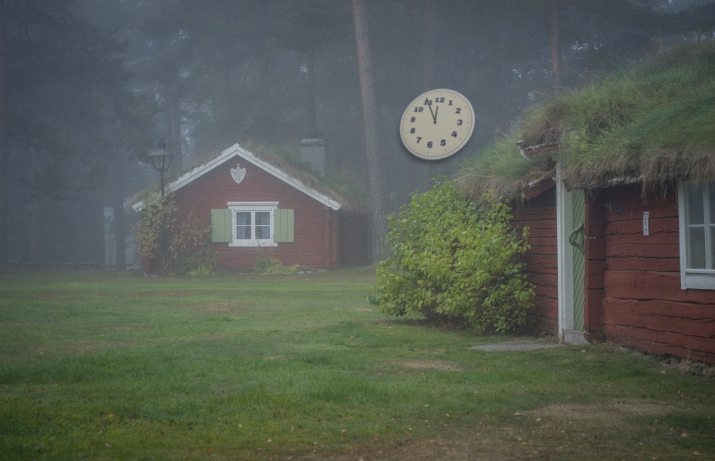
11:55
